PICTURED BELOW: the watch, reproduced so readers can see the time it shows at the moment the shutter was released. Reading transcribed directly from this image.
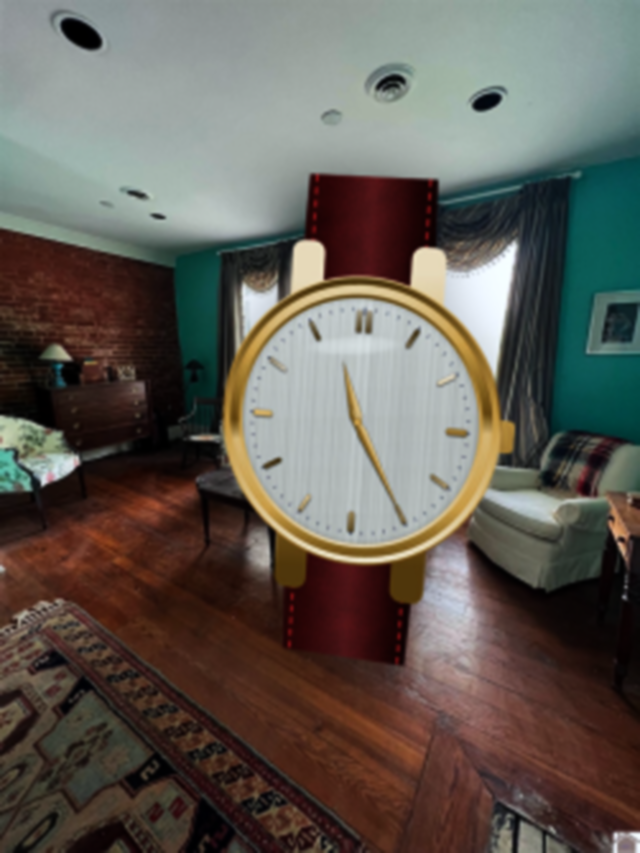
11:25
